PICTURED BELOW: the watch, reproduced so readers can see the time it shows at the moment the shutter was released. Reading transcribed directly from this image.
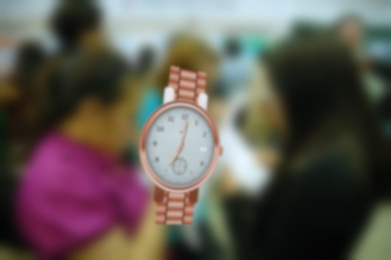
7:01
